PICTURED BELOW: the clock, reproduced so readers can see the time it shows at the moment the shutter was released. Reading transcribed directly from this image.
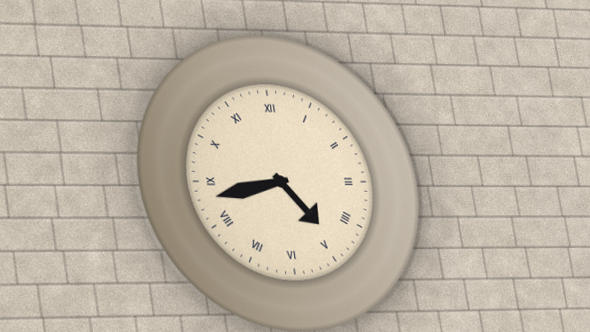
4:43
